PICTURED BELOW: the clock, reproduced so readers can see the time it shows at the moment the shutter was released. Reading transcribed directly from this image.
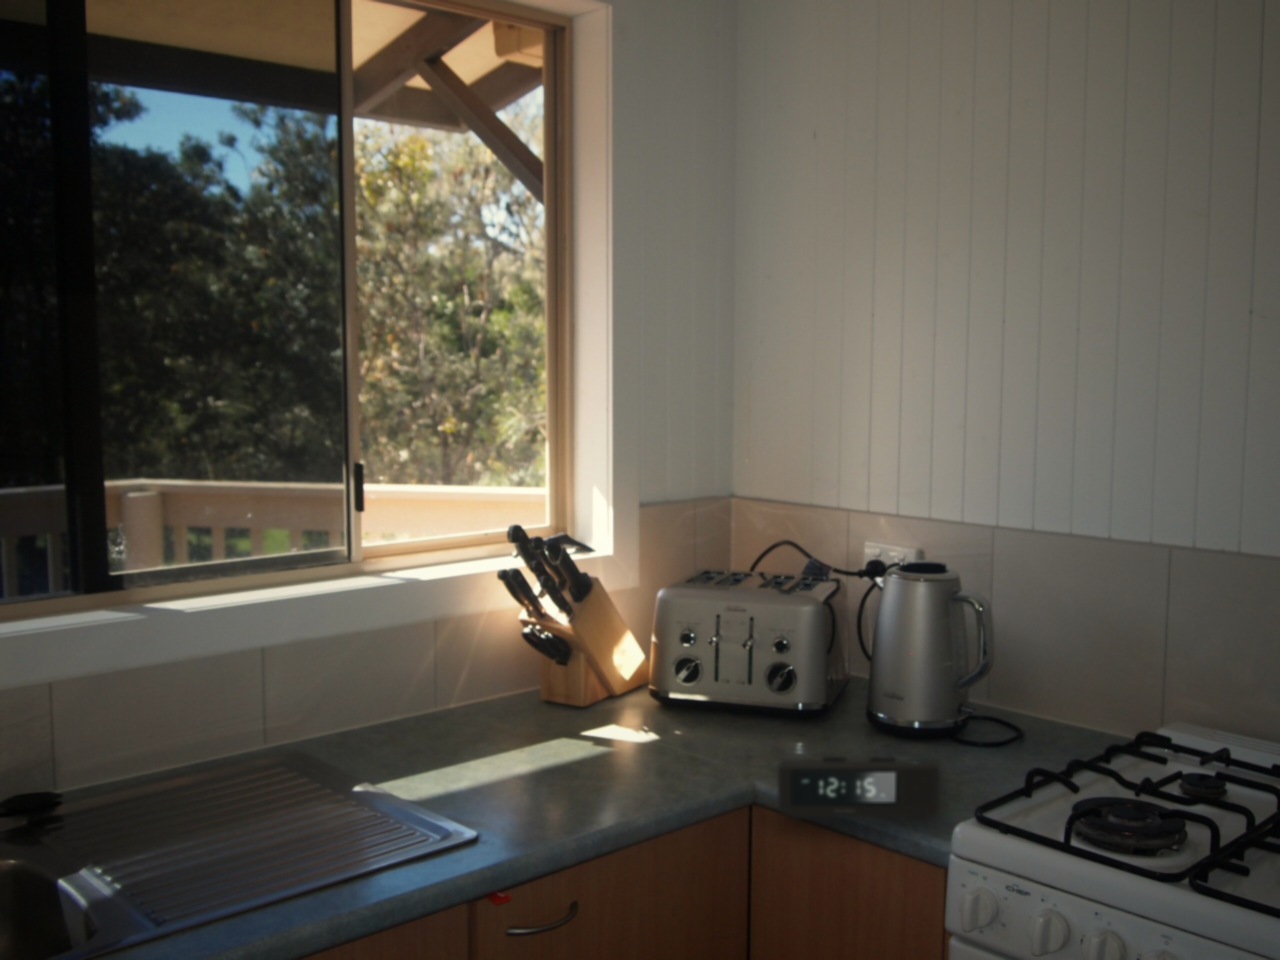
12:15
